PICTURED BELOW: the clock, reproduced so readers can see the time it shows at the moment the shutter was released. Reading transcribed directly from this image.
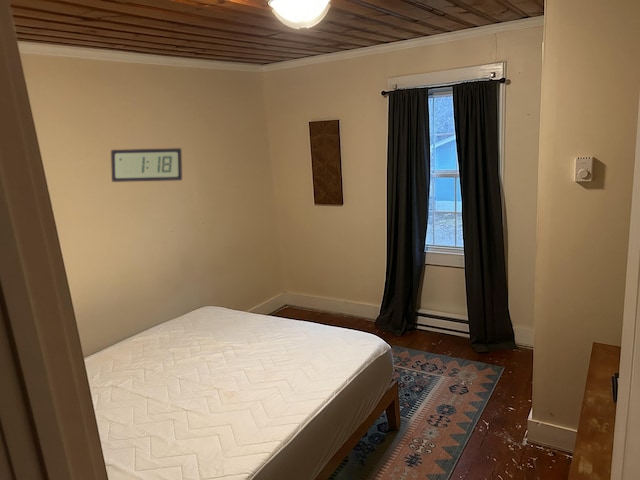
1:18
